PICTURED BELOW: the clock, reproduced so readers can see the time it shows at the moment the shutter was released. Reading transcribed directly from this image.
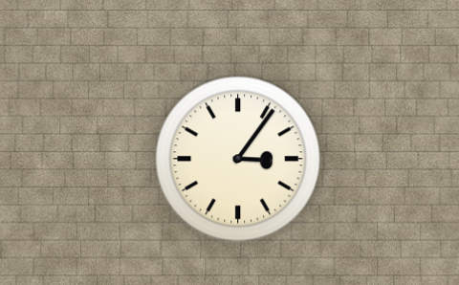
3:06
